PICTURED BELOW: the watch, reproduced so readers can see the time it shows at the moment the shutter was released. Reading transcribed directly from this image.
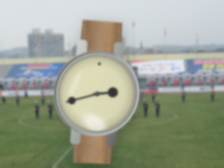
2:42
